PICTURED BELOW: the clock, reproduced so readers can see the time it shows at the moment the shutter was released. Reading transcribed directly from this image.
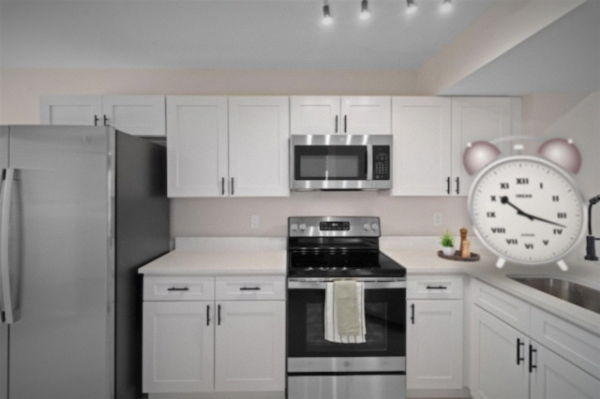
10:18
